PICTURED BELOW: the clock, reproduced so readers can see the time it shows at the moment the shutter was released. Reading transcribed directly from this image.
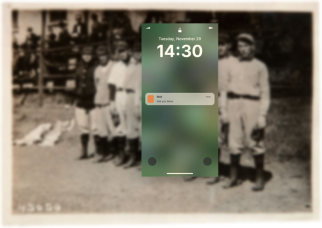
14:30
